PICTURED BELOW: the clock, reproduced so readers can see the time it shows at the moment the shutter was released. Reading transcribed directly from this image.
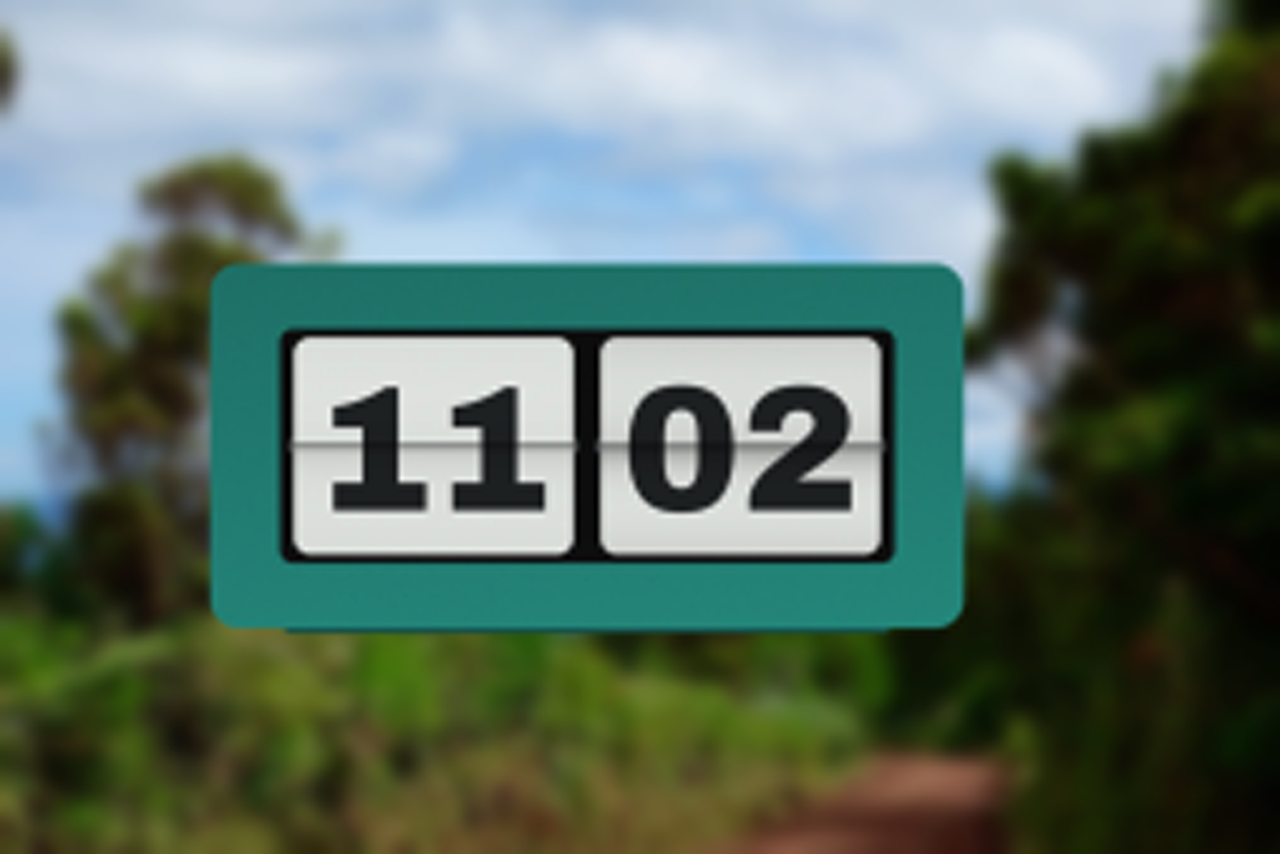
11:02
